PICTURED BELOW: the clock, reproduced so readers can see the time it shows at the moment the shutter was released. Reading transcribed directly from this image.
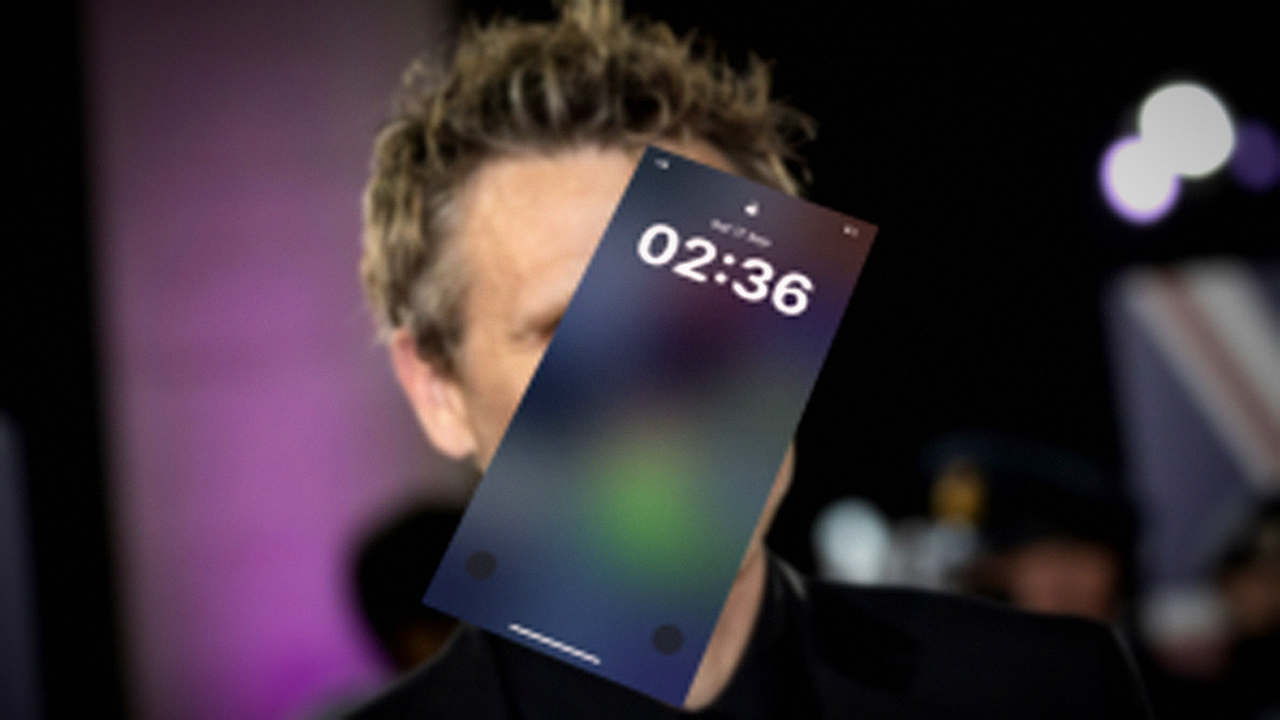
2:36
